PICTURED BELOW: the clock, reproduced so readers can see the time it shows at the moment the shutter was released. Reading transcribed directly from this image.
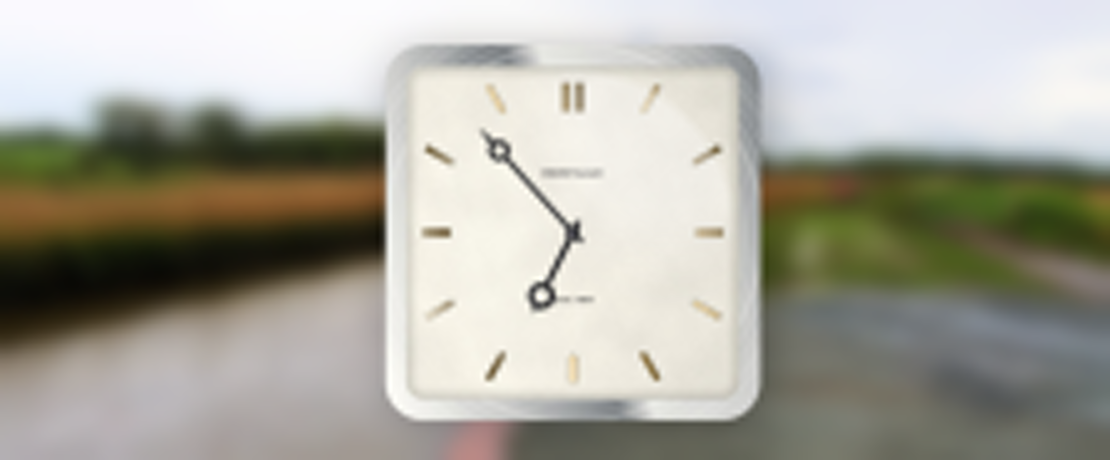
6:53
